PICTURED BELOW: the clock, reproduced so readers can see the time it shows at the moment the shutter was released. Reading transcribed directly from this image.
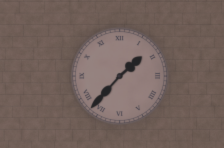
1:37
